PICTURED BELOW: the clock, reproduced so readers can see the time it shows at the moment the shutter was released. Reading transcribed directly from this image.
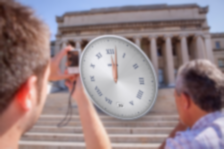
12:02
